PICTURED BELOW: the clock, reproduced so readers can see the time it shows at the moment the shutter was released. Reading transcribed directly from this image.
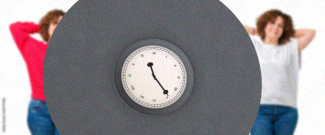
11:24
